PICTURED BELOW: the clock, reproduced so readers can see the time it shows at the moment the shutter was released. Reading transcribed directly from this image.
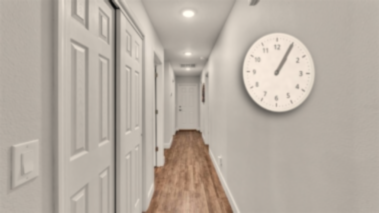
1:05
